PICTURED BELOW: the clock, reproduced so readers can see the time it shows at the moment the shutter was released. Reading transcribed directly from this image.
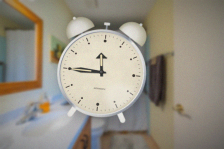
11:45
